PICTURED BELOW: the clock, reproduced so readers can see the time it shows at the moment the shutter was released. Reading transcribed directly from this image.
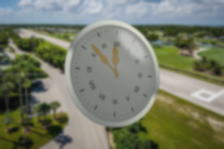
11:52
